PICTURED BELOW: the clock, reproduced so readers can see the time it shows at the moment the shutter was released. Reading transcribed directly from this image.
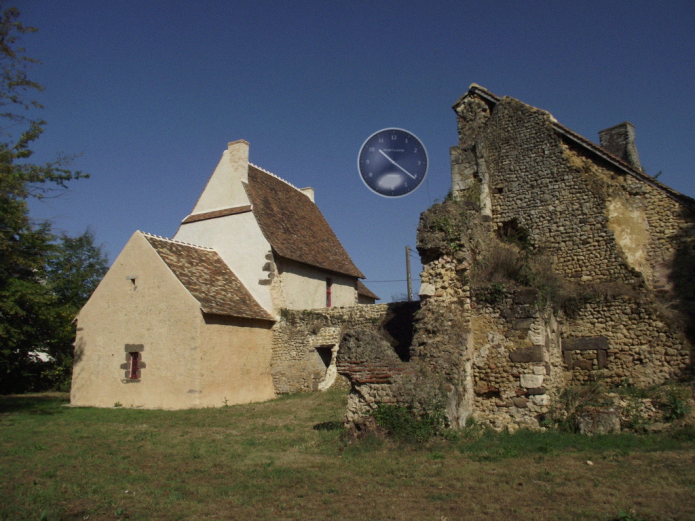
10:21
